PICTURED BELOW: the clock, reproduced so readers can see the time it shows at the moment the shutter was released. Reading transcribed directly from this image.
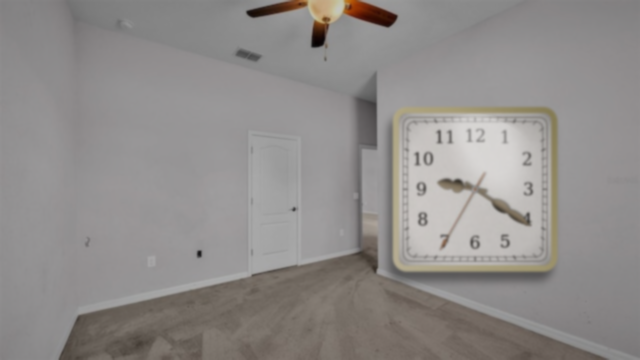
9:20:35
